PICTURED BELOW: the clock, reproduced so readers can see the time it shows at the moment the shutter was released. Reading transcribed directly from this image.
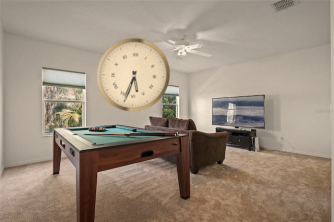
5:33
